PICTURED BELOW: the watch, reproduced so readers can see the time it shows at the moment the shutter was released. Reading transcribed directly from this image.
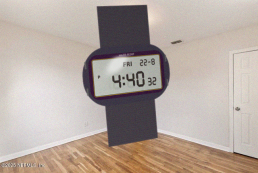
4:40:32
